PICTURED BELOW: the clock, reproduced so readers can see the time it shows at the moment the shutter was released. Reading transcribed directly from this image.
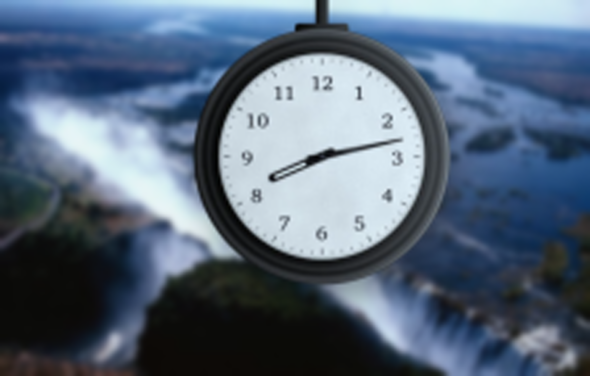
8:13
